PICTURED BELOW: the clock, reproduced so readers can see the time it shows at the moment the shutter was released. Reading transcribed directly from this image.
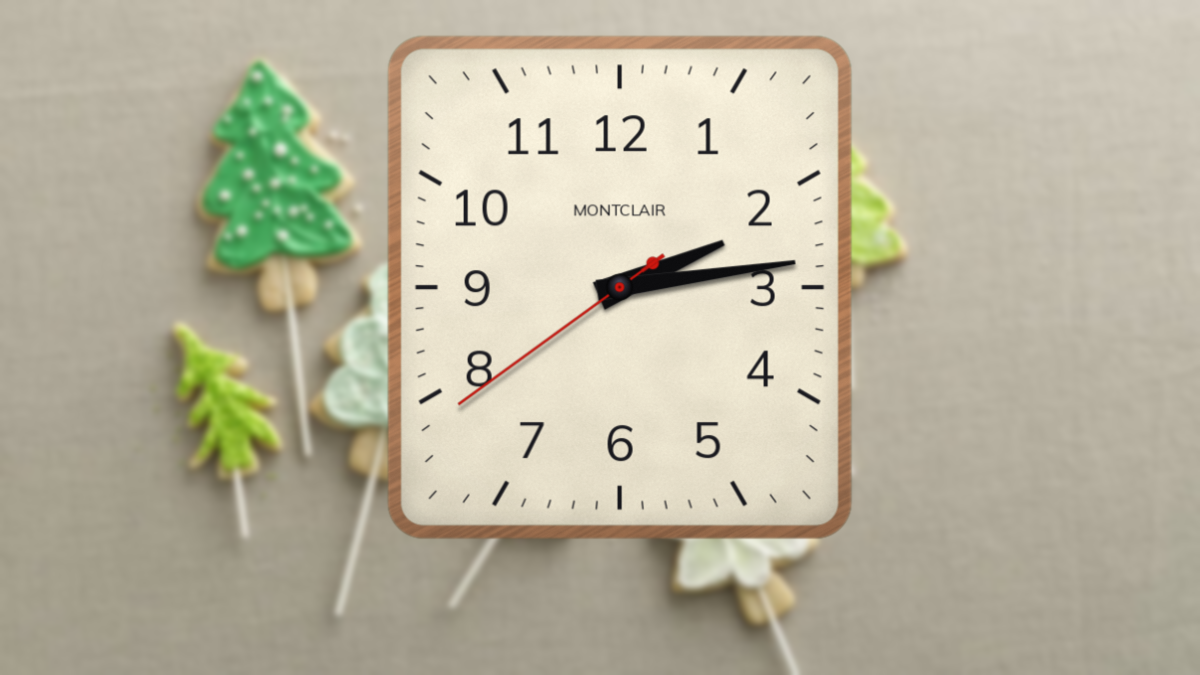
2:13:39
